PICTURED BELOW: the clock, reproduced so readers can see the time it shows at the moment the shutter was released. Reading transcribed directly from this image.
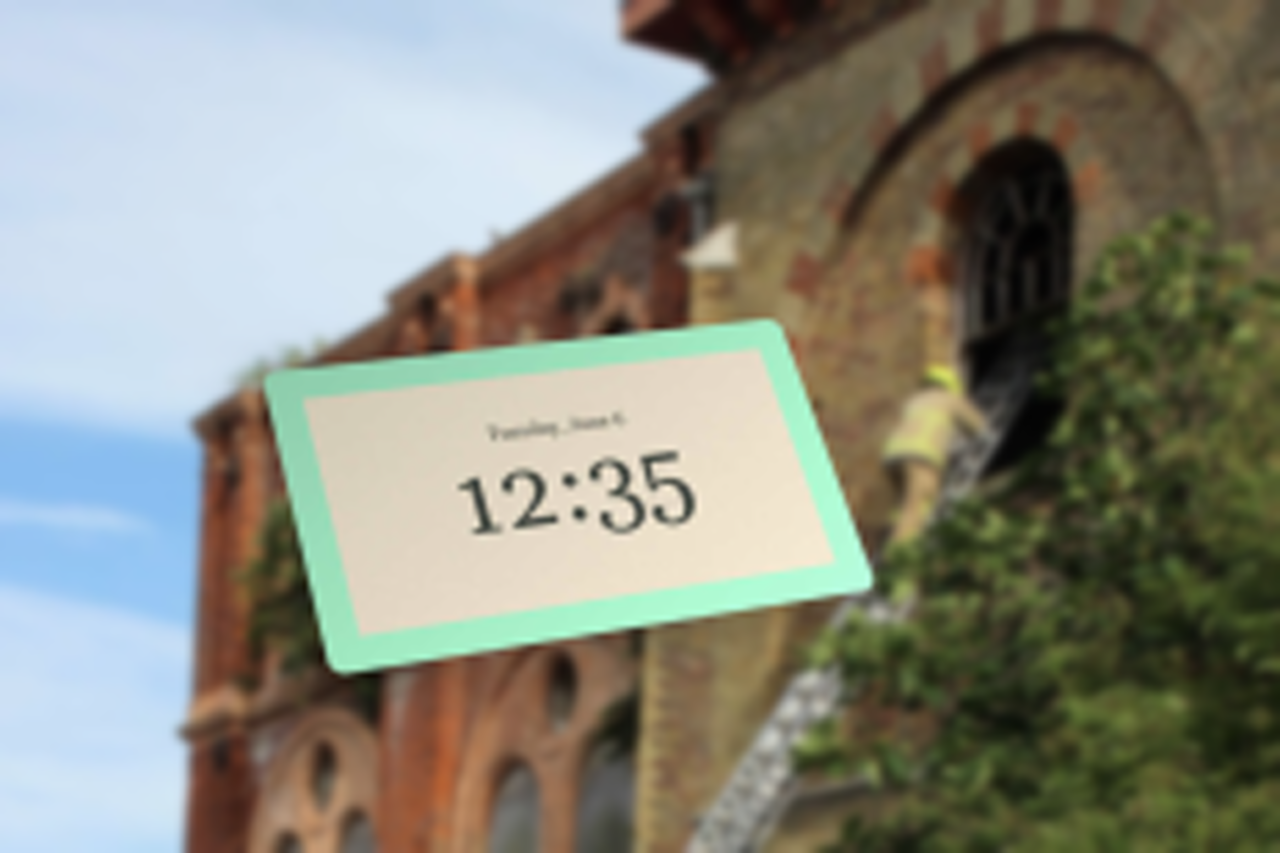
12:35
